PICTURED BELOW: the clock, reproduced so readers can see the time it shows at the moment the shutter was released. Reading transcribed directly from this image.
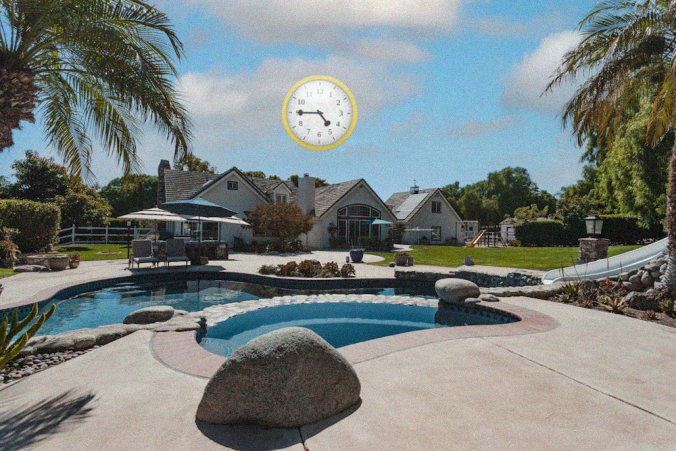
4:45
